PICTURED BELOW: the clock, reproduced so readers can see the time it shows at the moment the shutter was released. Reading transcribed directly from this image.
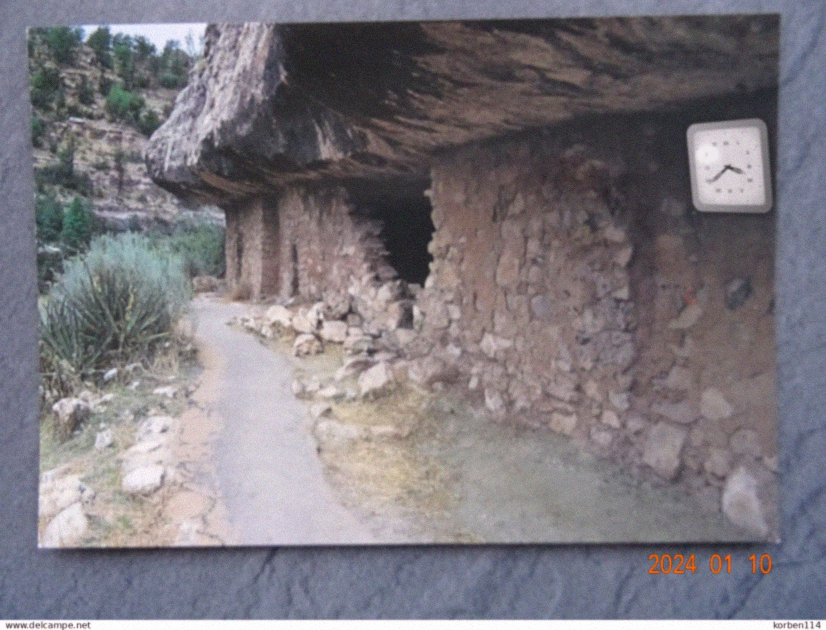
3:39
